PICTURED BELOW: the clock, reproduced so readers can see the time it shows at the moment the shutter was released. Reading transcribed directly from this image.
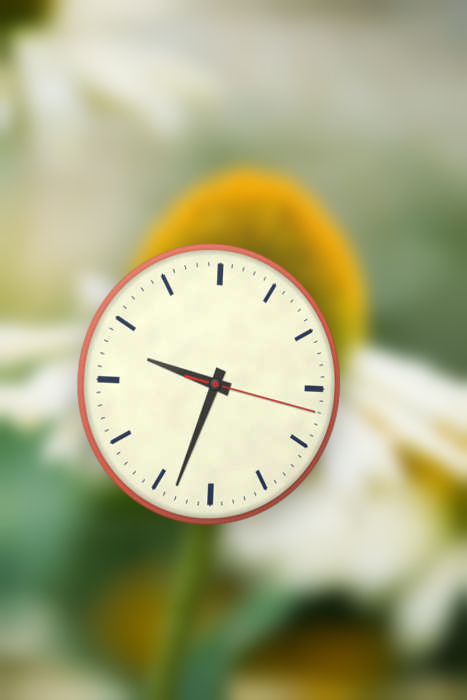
9:33:17
